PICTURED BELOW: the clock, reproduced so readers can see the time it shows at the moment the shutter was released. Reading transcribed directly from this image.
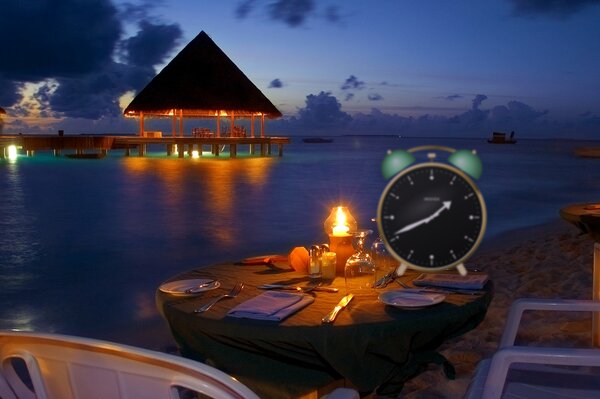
1:41
